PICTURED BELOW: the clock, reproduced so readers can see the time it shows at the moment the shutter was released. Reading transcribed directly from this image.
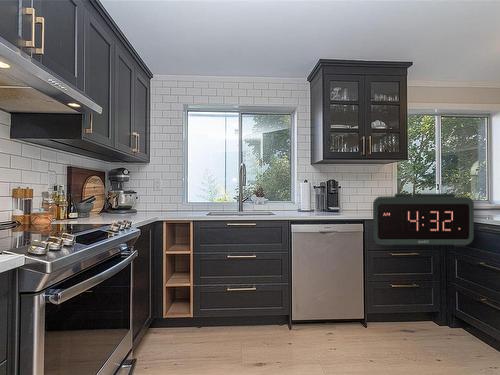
4:32
